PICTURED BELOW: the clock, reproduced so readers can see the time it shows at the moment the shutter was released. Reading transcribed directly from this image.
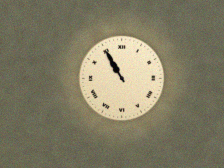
10:55
